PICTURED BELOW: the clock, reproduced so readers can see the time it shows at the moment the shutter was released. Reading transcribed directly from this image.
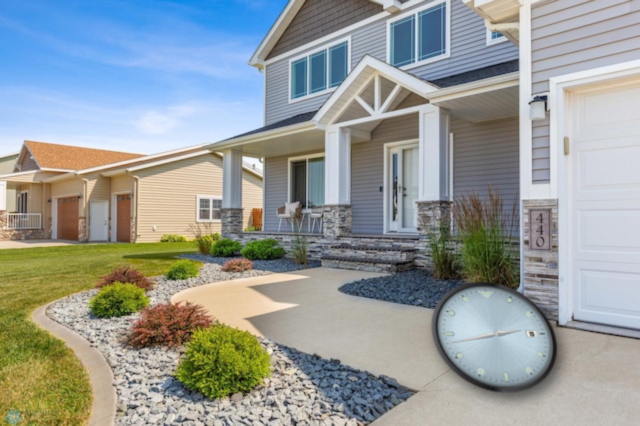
2:43
